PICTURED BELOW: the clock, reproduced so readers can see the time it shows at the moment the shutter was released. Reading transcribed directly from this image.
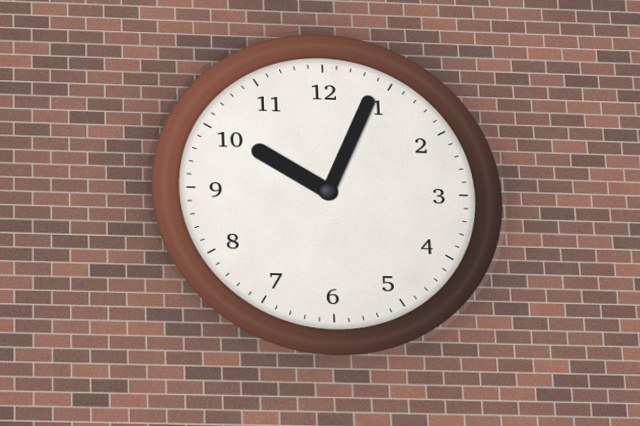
10:04
